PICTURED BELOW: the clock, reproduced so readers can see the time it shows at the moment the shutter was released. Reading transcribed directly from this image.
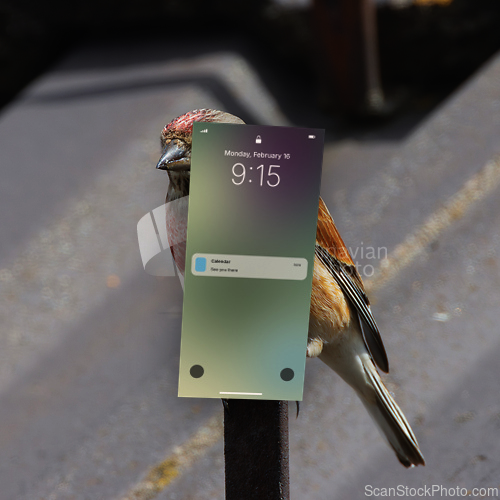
9:15
